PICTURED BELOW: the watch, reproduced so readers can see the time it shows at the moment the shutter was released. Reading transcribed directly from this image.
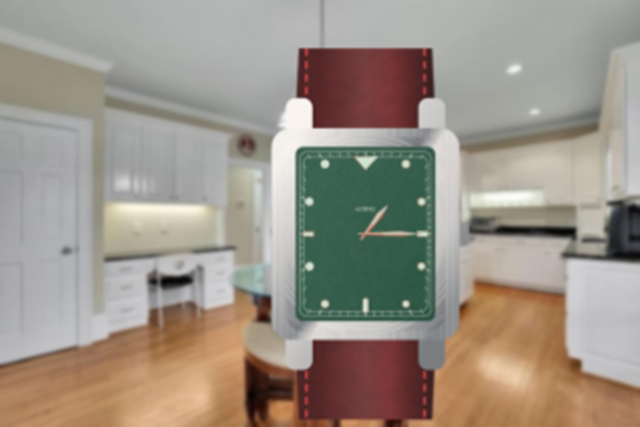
1:15
